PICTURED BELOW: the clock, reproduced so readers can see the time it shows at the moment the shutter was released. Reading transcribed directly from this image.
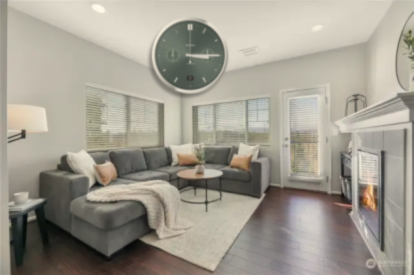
3:15
